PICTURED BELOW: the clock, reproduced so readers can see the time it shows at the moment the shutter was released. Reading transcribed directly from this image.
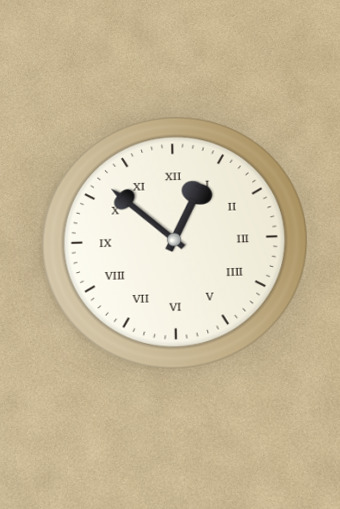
12:52
